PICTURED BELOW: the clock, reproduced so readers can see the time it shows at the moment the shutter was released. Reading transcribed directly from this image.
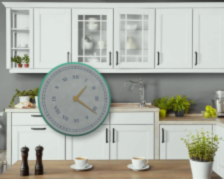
1:21
